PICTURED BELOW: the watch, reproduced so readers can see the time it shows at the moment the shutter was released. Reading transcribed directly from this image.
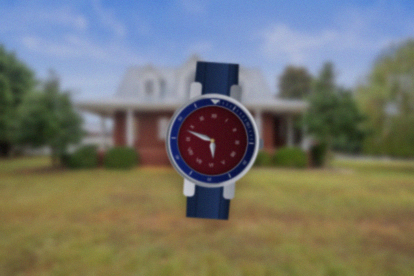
5:48
